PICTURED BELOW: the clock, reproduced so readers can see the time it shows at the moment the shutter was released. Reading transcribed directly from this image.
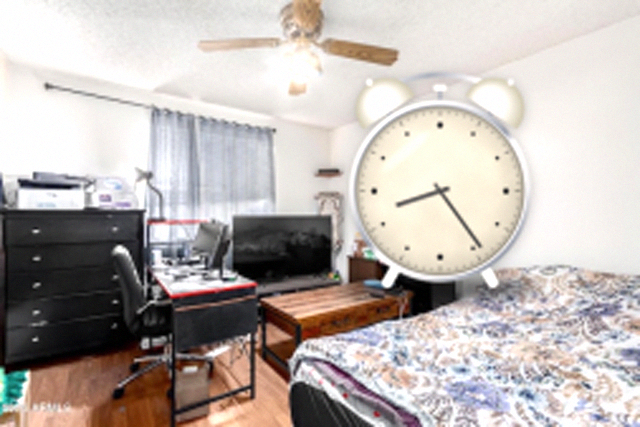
8:24
